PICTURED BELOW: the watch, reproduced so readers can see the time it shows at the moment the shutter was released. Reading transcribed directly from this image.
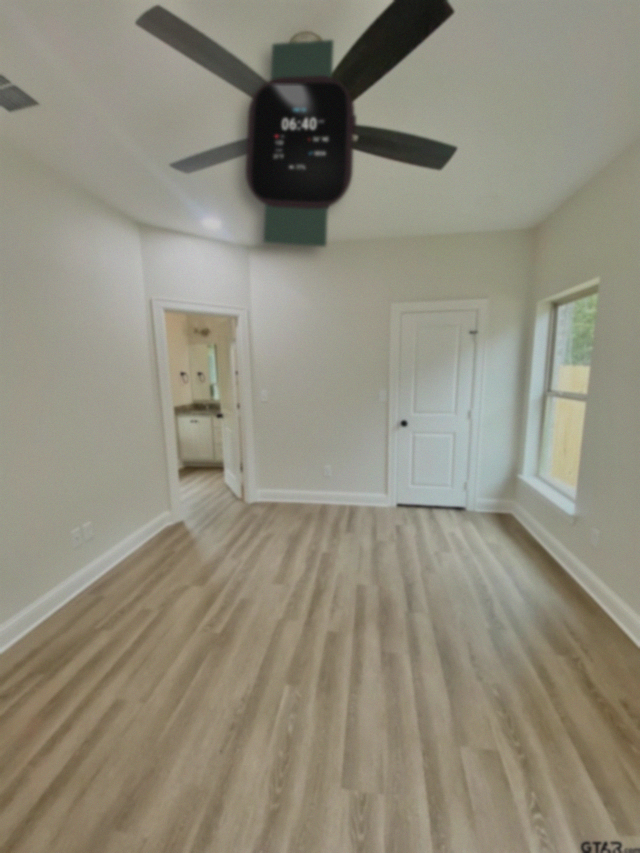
6:40
